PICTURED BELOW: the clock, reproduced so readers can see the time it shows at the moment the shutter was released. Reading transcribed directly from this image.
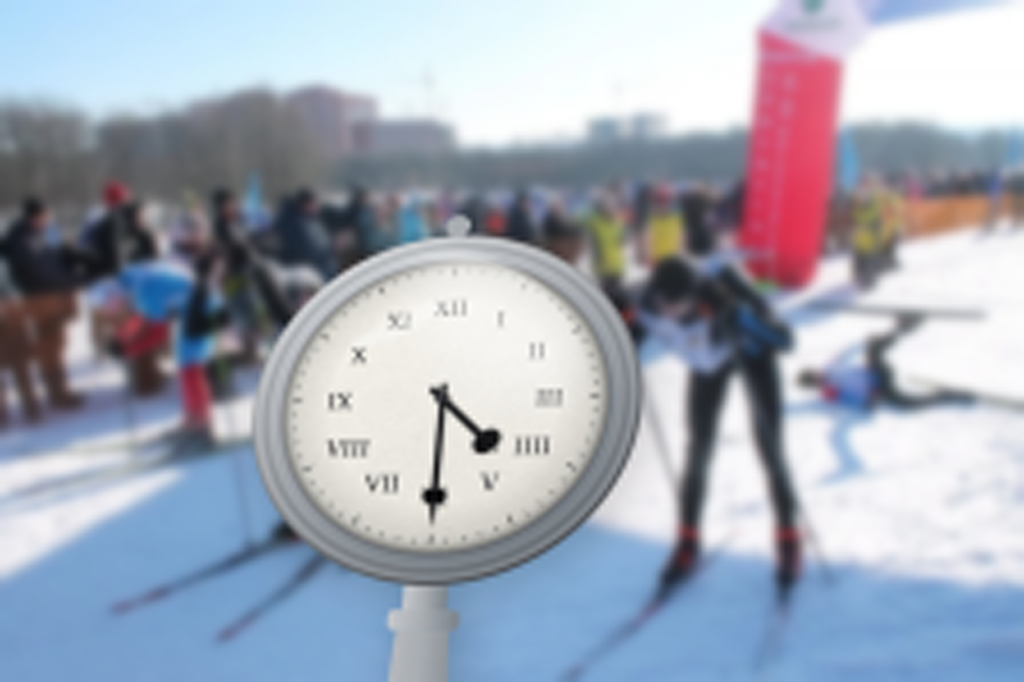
4:30
